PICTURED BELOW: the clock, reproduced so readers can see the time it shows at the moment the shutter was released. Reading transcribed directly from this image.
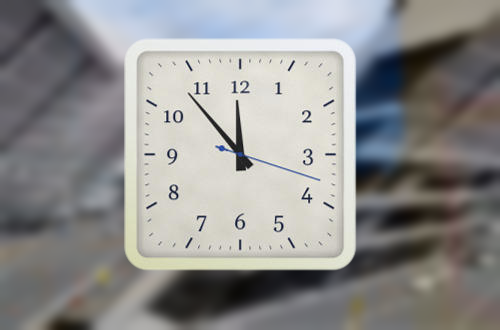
11:53:18
